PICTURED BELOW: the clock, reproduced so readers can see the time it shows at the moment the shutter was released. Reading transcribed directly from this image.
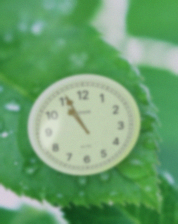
10:56
